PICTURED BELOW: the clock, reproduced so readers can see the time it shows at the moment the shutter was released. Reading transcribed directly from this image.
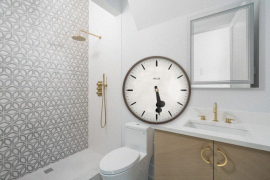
5:29
